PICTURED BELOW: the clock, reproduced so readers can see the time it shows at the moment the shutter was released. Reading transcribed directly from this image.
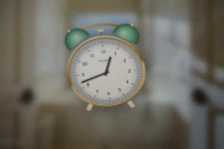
12:42
